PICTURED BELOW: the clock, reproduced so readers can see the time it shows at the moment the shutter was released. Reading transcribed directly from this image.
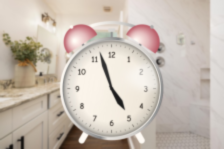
4:57
